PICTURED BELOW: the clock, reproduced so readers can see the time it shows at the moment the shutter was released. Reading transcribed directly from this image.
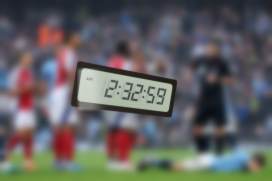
2:32:59
